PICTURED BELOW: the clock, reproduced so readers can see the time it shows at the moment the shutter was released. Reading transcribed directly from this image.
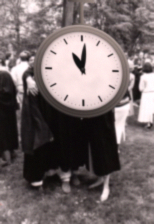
11:01
